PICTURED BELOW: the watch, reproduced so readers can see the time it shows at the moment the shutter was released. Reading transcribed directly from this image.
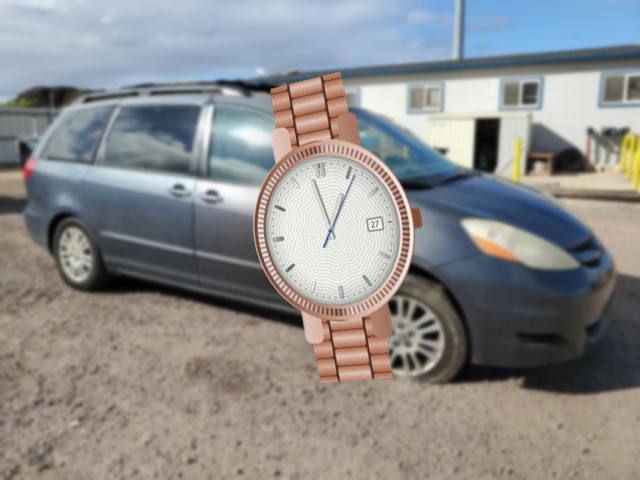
12:58:06
